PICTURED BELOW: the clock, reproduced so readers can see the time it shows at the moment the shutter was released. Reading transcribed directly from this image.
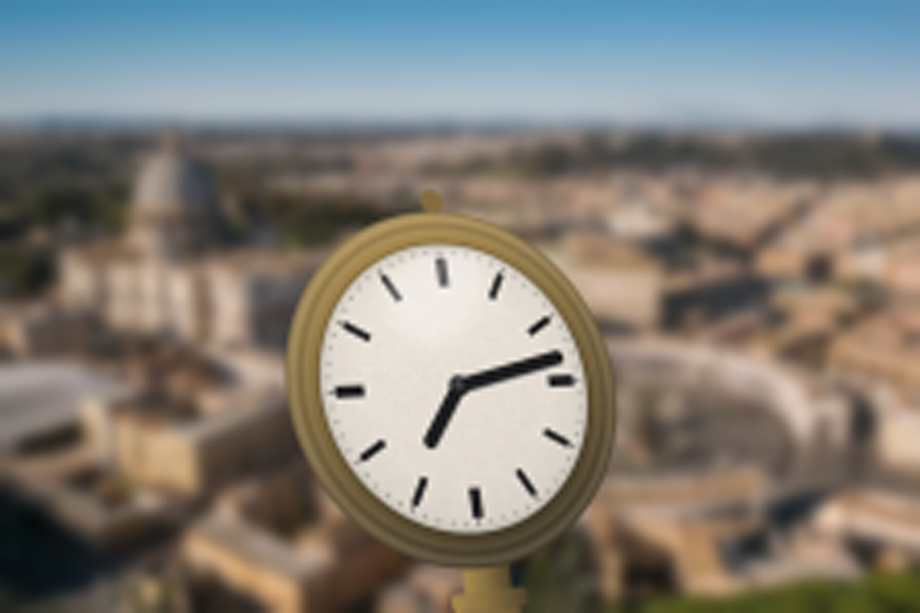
7:13
